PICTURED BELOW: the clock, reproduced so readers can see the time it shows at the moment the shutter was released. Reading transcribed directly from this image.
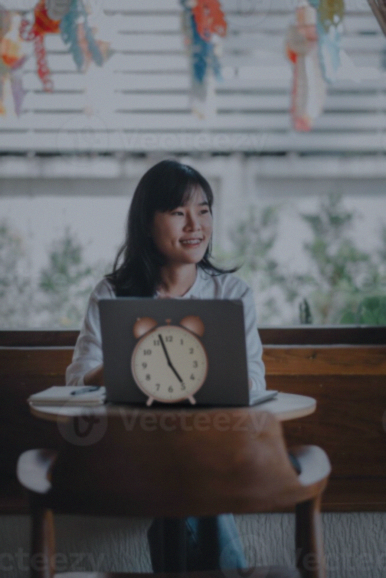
4:57
